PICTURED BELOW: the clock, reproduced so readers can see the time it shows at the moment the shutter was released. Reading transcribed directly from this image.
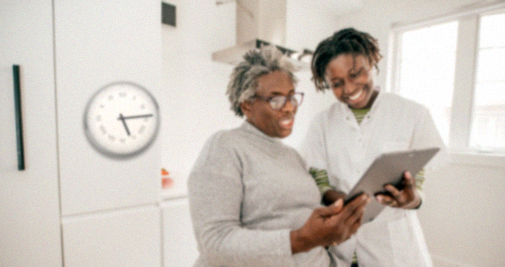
5:14
